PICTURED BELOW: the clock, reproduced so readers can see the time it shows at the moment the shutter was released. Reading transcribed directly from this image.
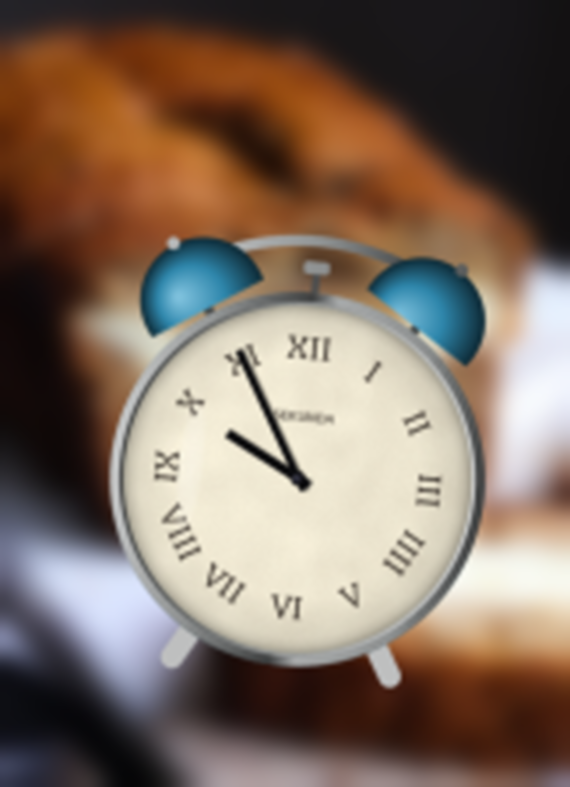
9:55
